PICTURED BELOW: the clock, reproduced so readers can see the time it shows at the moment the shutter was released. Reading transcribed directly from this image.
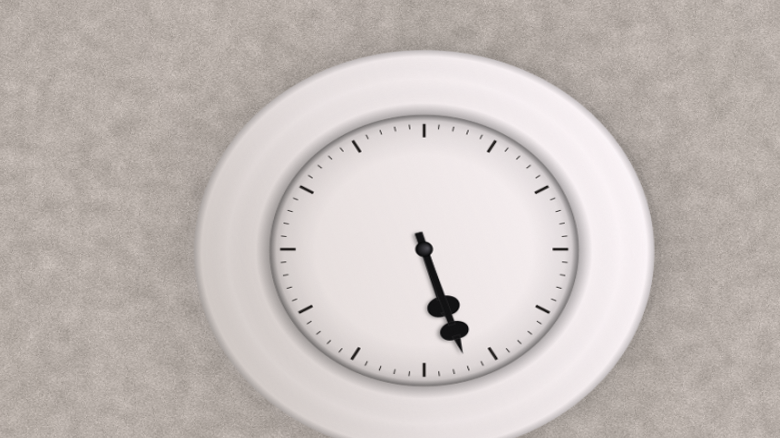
5:27
